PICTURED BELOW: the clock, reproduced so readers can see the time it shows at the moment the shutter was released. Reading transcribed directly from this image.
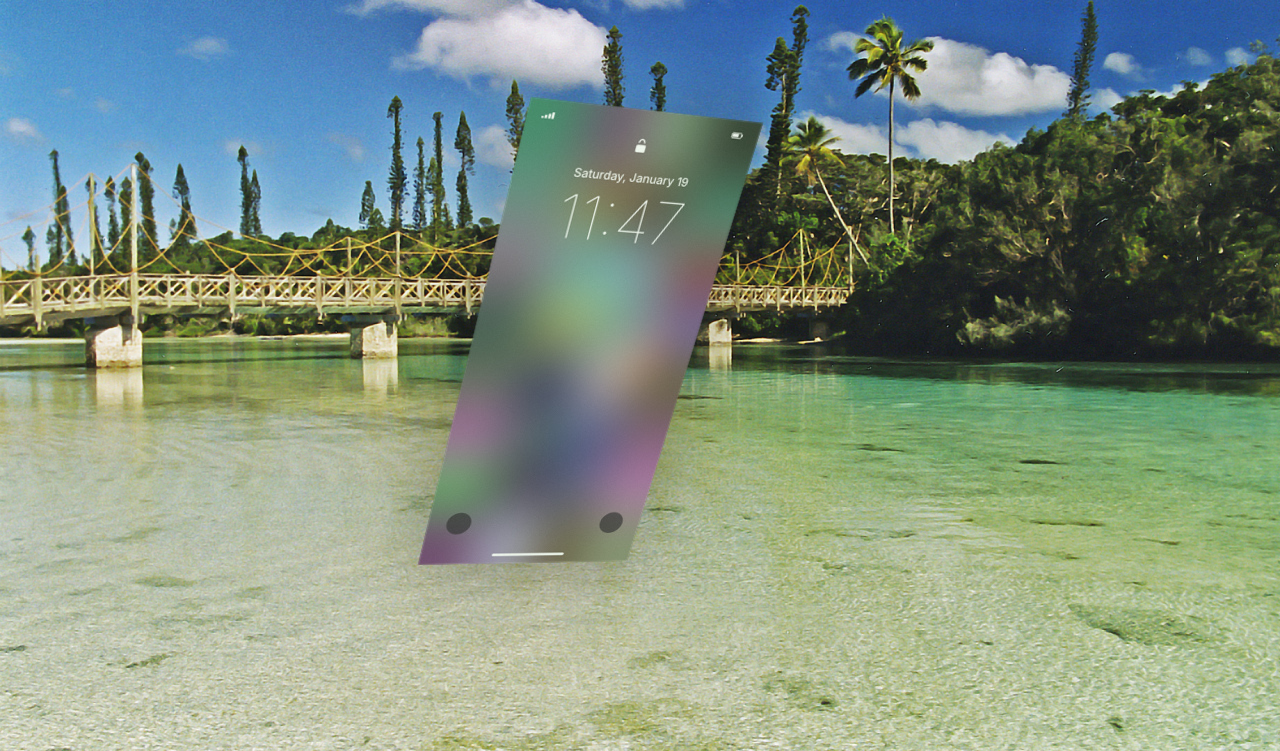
11:47
